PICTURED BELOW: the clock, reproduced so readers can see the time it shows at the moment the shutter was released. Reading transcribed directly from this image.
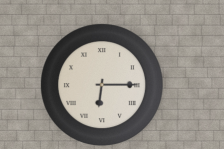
6:15
